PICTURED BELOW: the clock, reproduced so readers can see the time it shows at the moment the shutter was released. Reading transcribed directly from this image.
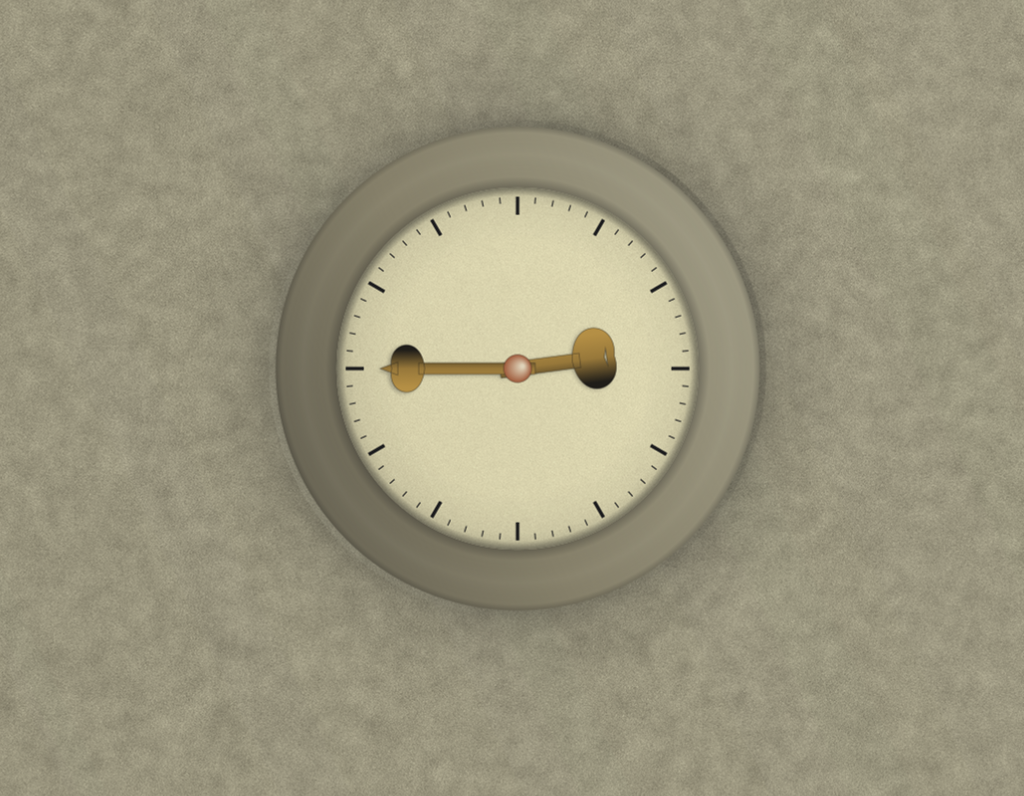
2:45
